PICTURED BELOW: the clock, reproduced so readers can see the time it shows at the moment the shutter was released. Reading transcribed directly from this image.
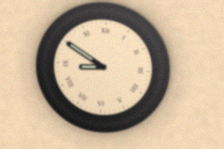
8:50
